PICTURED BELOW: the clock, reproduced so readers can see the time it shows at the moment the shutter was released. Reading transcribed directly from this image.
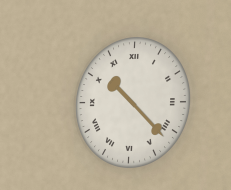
10:22
